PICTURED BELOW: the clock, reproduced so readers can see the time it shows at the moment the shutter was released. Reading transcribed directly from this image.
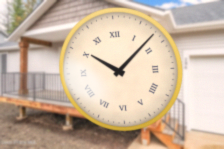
10:08
